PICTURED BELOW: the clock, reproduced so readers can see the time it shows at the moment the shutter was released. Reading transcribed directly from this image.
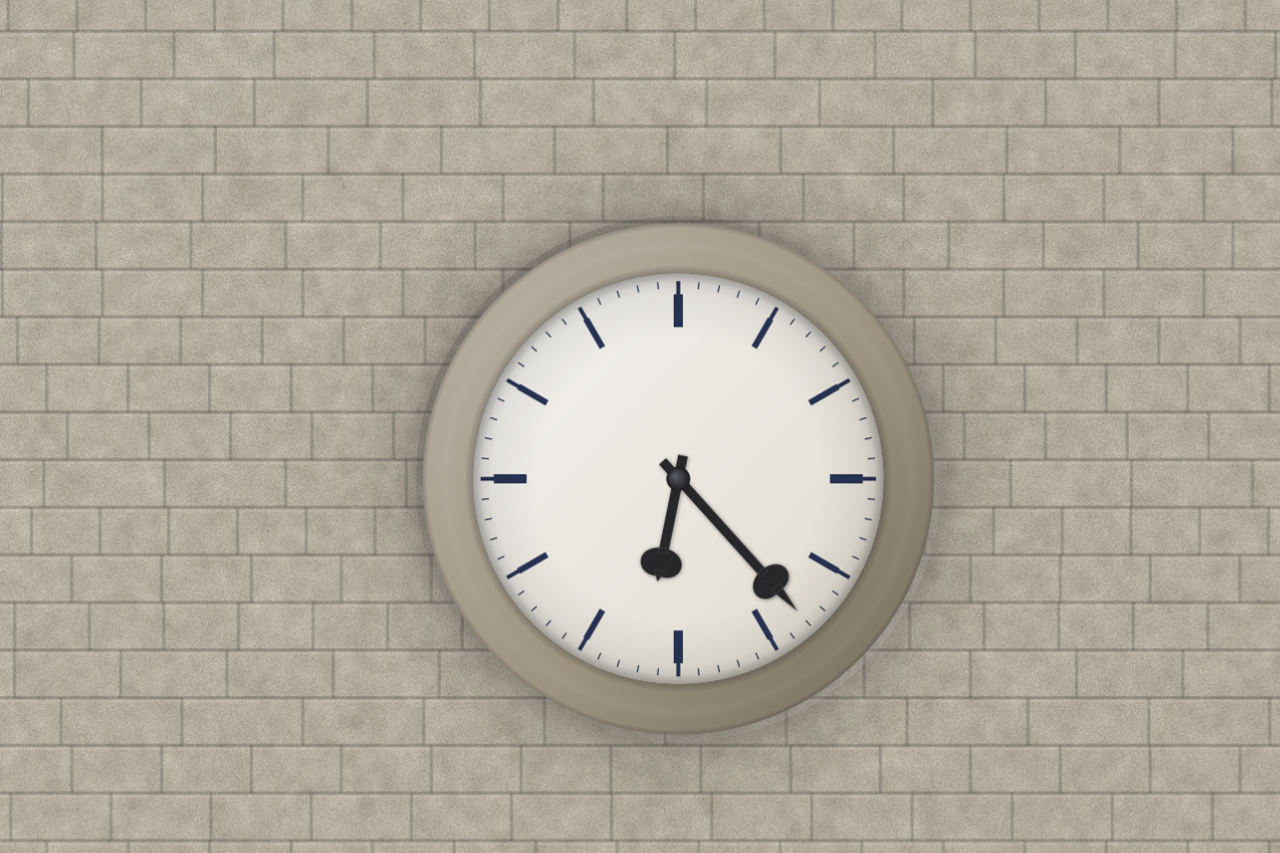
6:23
